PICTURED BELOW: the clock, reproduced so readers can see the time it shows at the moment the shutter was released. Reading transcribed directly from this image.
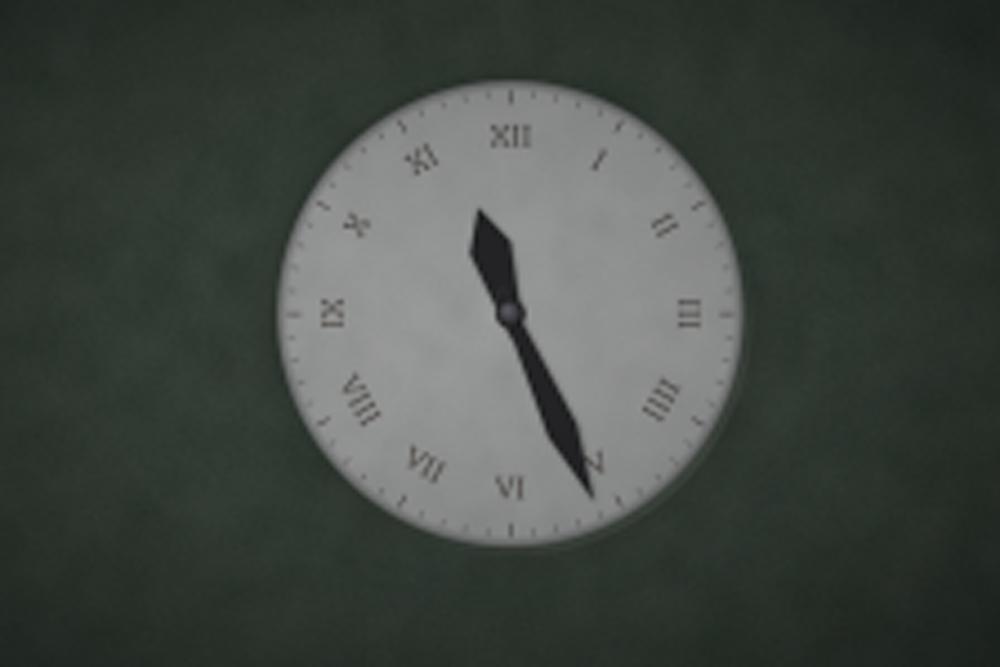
11:26
